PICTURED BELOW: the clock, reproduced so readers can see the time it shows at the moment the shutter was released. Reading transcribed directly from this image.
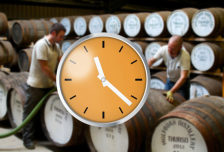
11:22
